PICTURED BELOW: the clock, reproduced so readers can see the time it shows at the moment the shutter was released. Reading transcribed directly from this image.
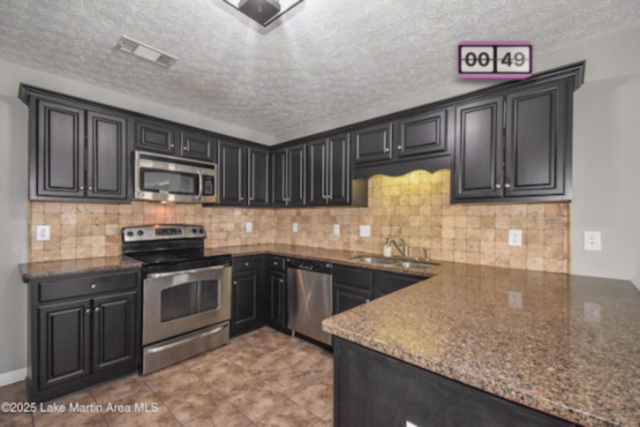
0:49
